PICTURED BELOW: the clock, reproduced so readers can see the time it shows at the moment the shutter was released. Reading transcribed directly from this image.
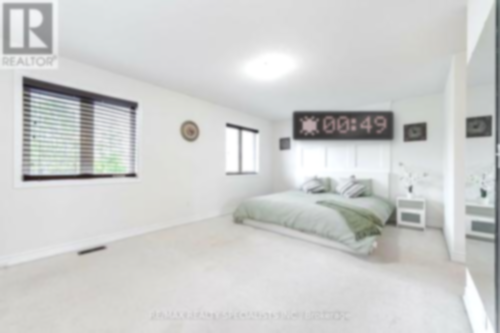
0:49
